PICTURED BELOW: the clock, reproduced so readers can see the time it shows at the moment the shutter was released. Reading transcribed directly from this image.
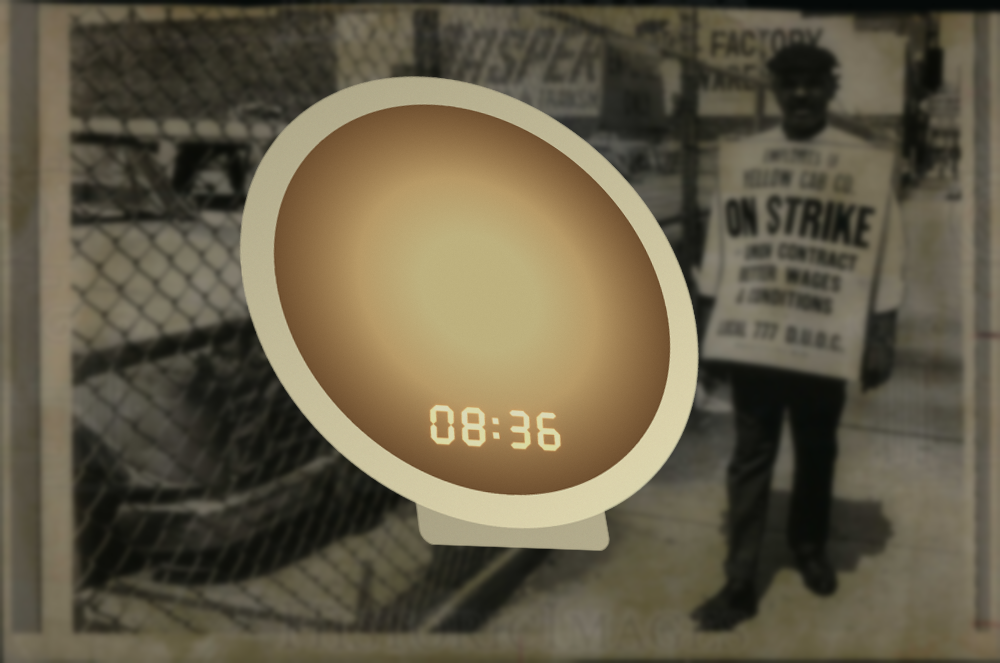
8:36
